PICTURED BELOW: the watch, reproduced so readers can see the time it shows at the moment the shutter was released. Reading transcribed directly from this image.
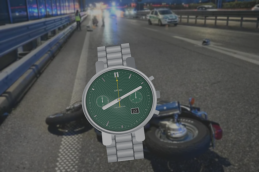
8:11
